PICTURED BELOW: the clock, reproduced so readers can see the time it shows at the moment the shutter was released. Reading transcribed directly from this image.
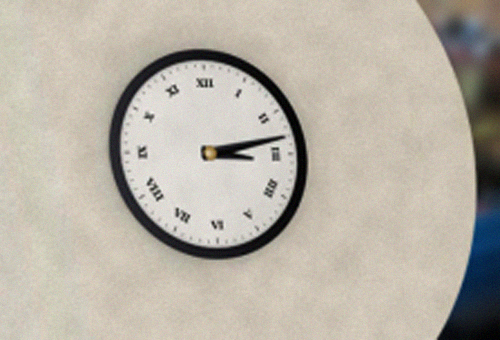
3:13
